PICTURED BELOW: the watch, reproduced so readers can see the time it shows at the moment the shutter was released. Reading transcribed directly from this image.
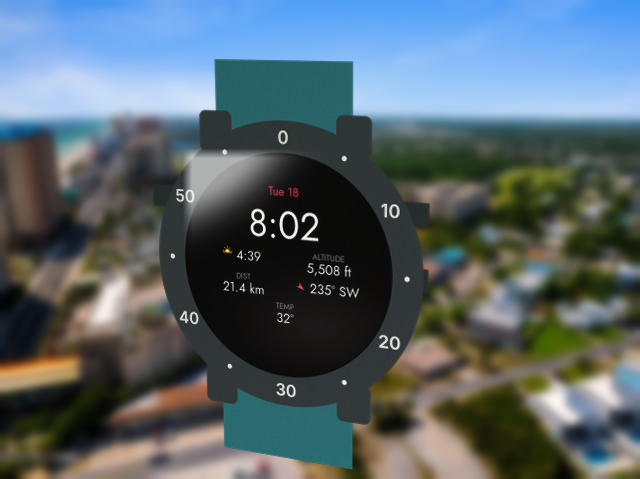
8:02
